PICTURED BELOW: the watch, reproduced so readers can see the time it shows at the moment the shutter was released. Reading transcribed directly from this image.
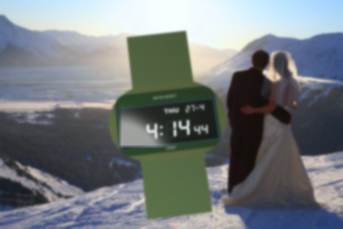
4:14
